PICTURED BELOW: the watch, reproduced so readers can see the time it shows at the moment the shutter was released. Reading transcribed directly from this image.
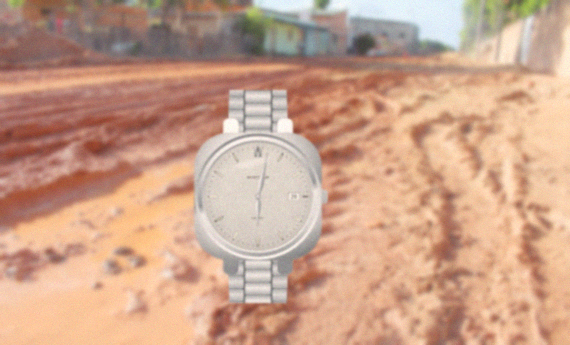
6:02
